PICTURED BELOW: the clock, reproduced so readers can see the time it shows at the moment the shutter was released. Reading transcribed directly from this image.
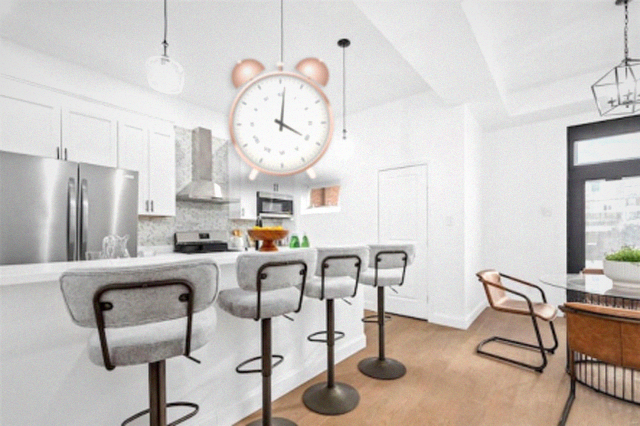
4:01
